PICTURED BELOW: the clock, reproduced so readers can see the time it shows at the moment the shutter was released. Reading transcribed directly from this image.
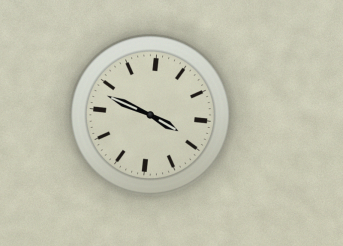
3:48
